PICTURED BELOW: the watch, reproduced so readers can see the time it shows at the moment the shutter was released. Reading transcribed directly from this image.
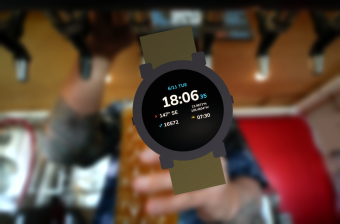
18:06
